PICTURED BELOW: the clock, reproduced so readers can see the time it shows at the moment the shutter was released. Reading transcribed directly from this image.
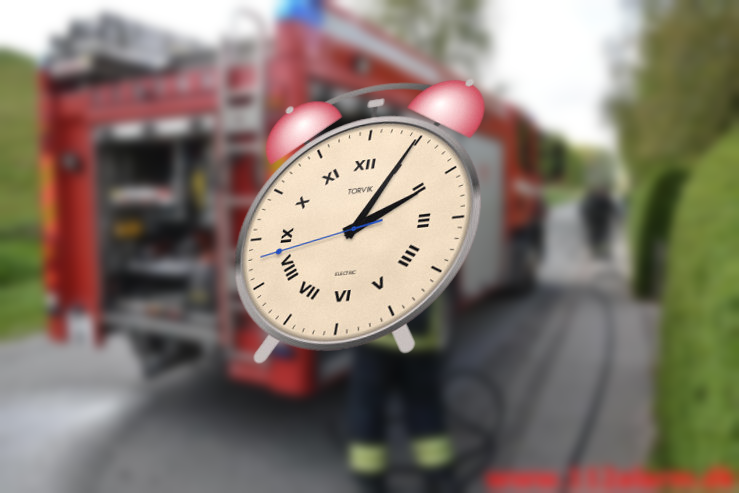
2:04:43
